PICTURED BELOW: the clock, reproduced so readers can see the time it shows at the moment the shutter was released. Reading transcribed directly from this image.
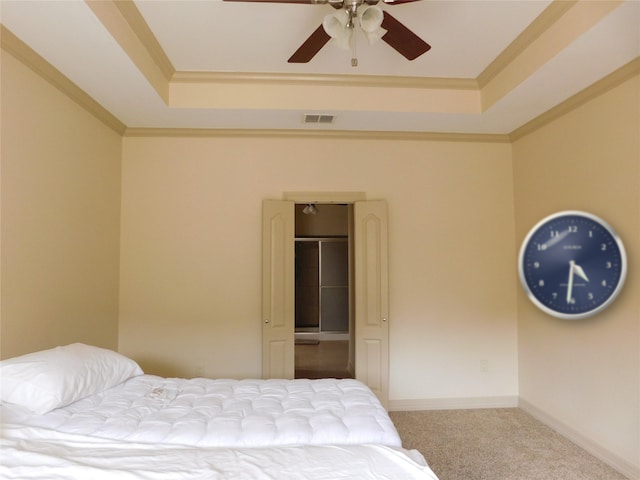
4:31
